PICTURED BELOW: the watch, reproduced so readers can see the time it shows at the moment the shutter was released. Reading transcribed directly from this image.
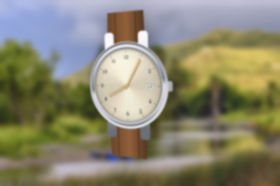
8:05
